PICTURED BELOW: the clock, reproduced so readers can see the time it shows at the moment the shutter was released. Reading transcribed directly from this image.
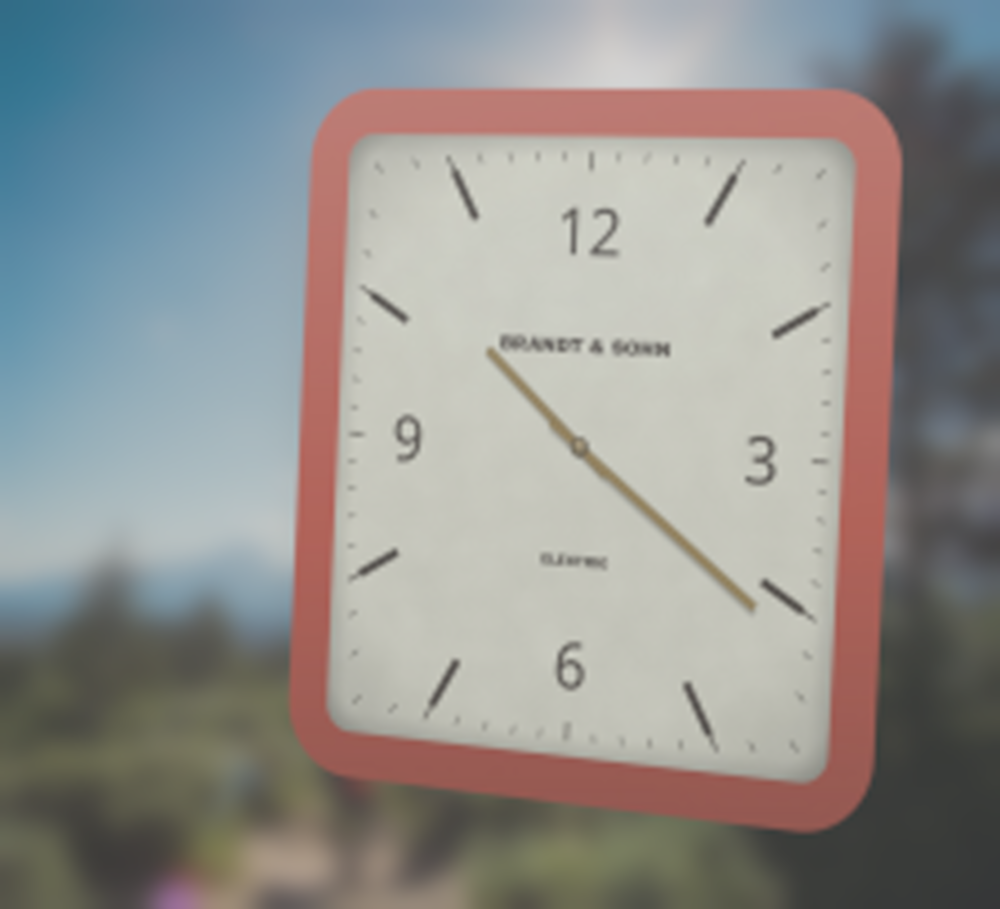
10:21
